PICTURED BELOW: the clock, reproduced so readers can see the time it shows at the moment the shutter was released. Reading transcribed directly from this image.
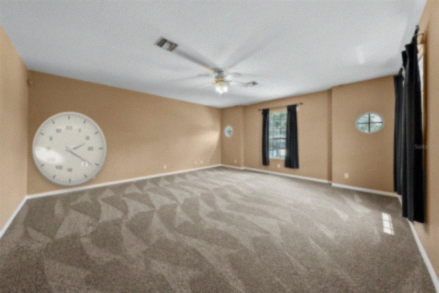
2:21
